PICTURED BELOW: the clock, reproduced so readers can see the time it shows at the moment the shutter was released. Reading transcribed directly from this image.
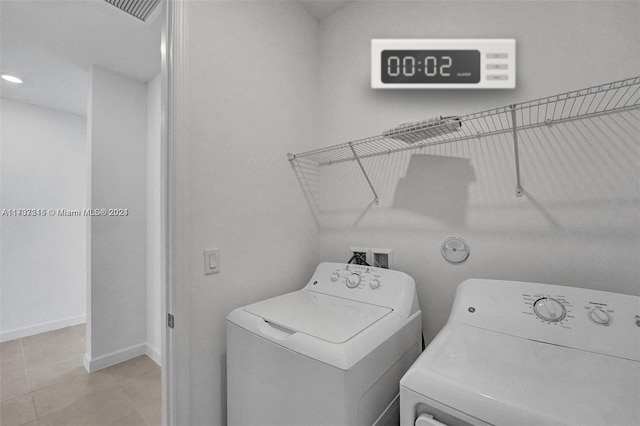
0:02
